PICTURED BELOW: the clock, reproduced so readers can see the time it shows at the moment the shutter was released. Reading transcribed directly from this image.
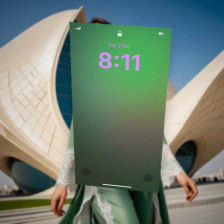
8:11
